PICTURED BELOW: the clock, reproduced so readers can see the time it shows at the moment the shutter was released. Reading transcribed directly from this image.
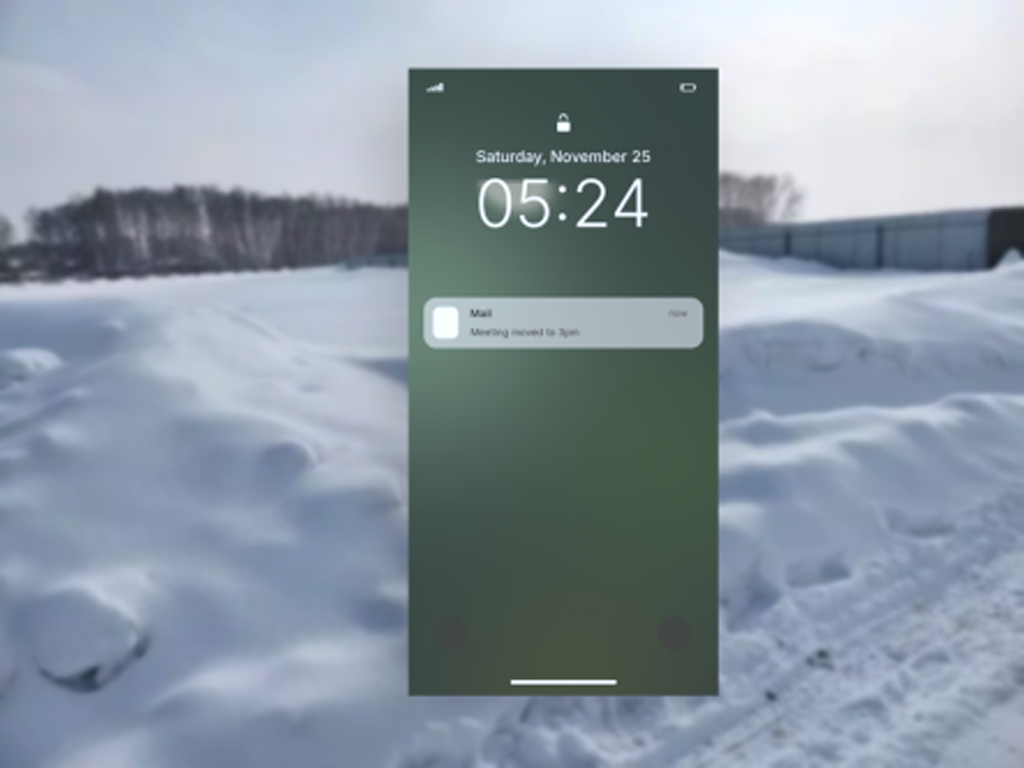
5:24
